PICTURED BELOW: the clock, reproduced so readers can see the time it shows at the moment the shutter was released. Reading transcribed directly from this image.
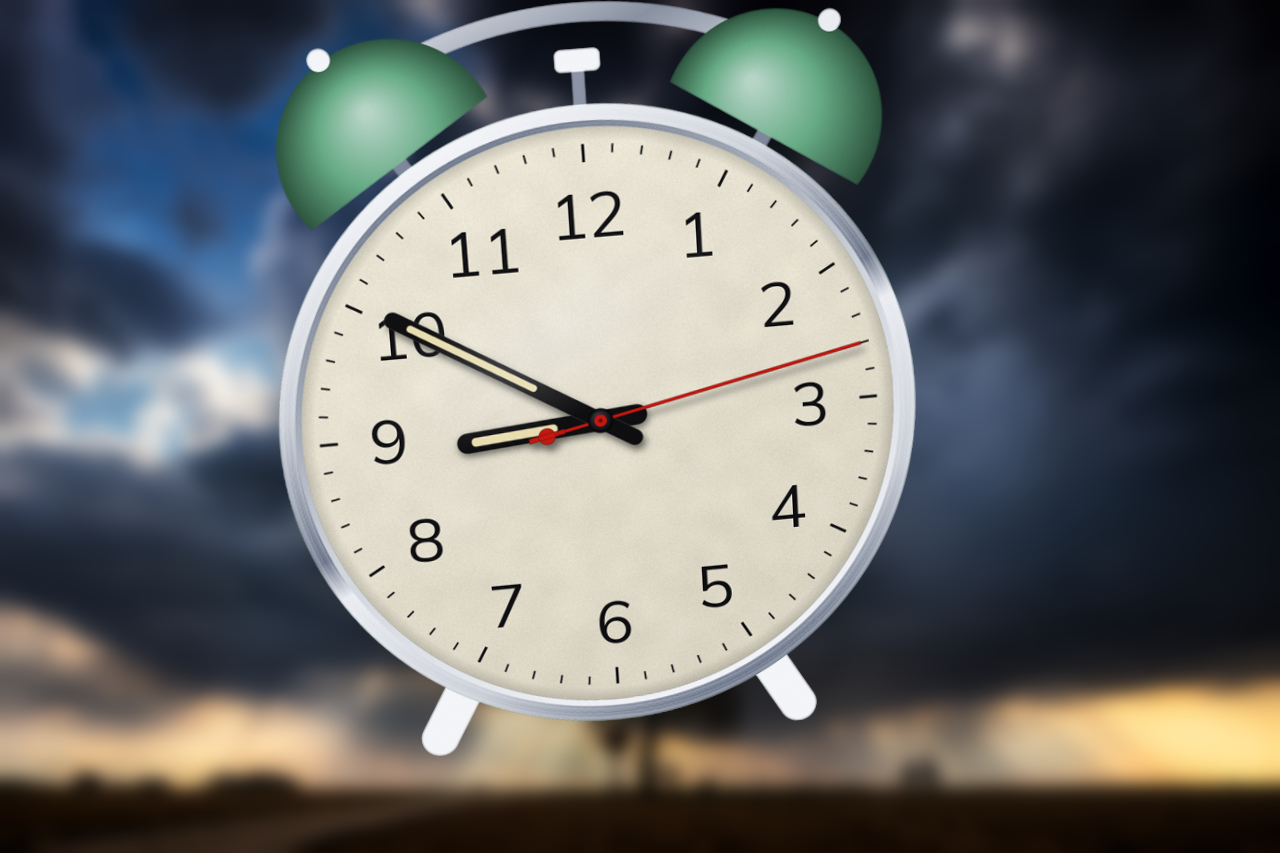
8:50:13
